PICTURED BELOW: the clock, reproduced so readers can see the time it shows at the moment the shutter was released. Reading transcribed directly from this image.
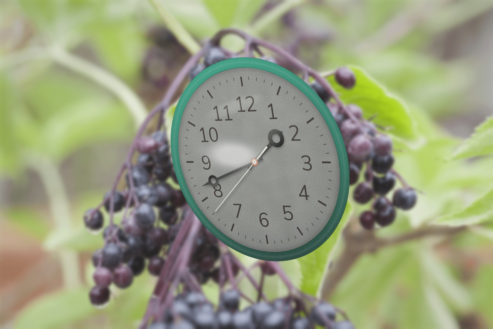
1:41:38
